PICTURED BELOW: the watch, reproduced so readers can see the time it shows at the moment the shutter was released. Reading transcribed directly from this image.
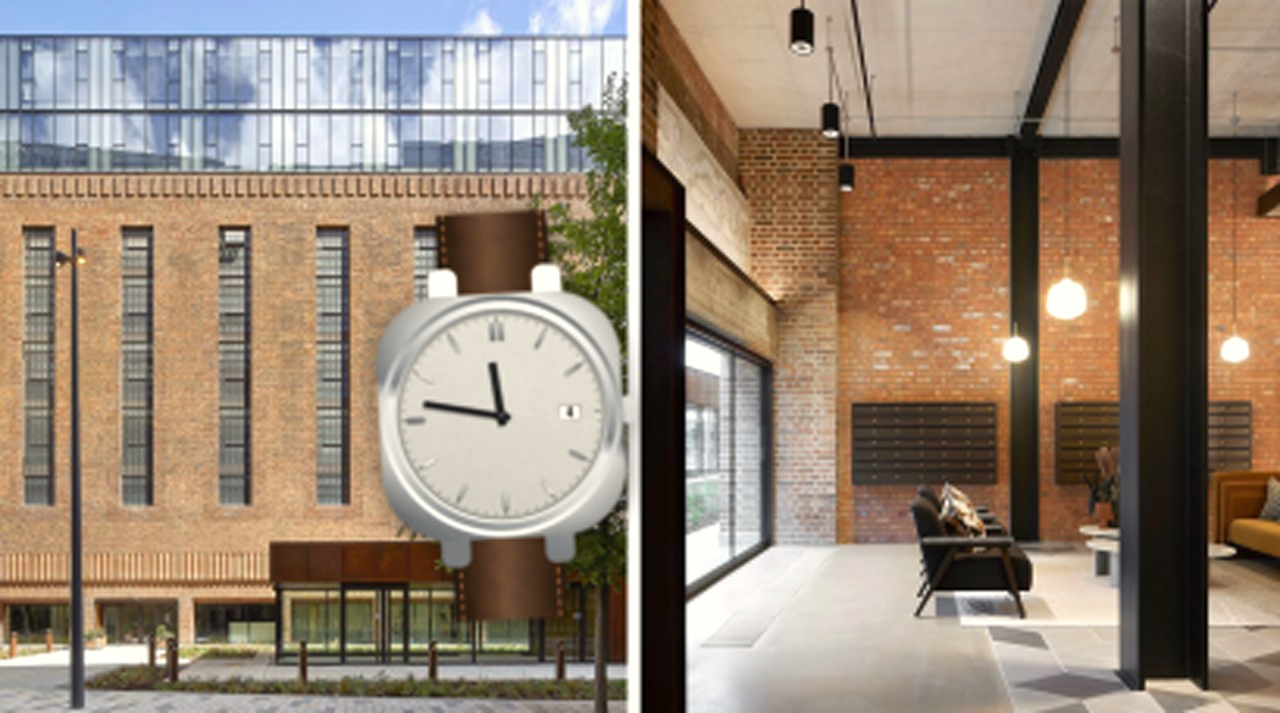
11:47
